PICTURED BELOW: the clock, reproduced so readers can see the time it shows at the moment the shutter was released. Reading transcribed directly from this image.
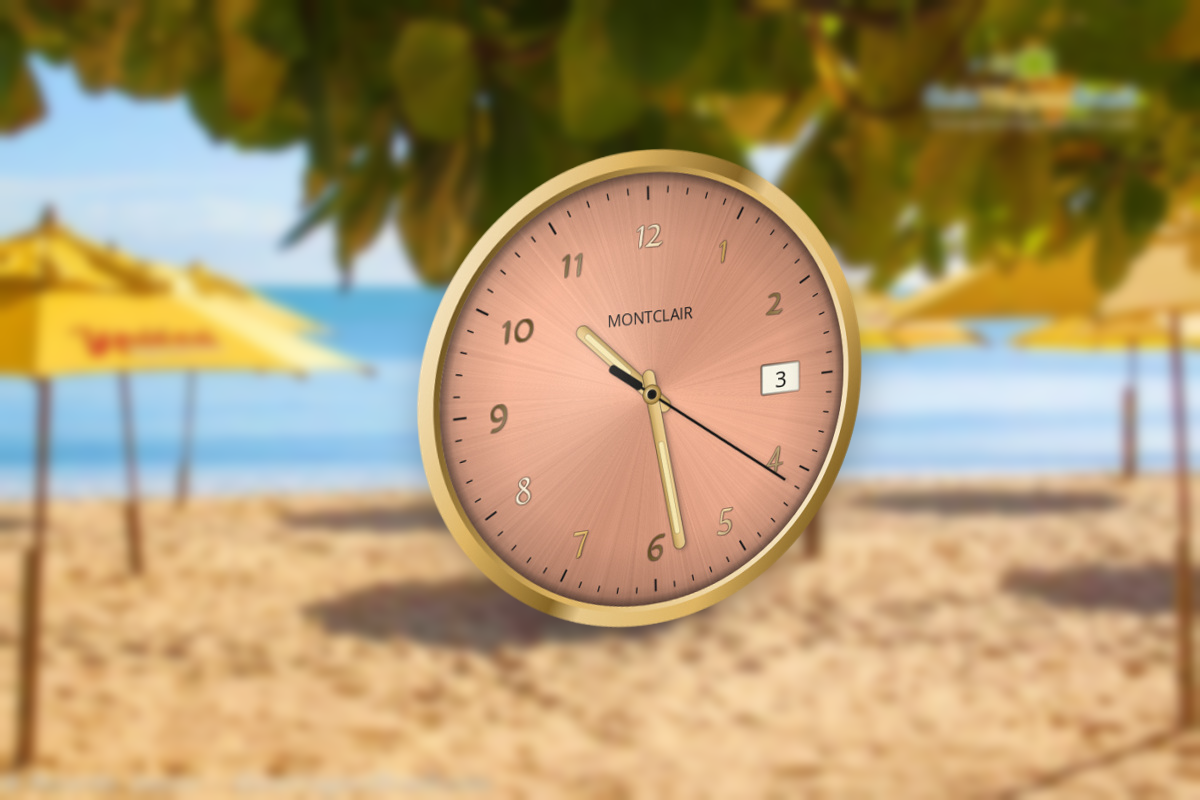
10:28:21
